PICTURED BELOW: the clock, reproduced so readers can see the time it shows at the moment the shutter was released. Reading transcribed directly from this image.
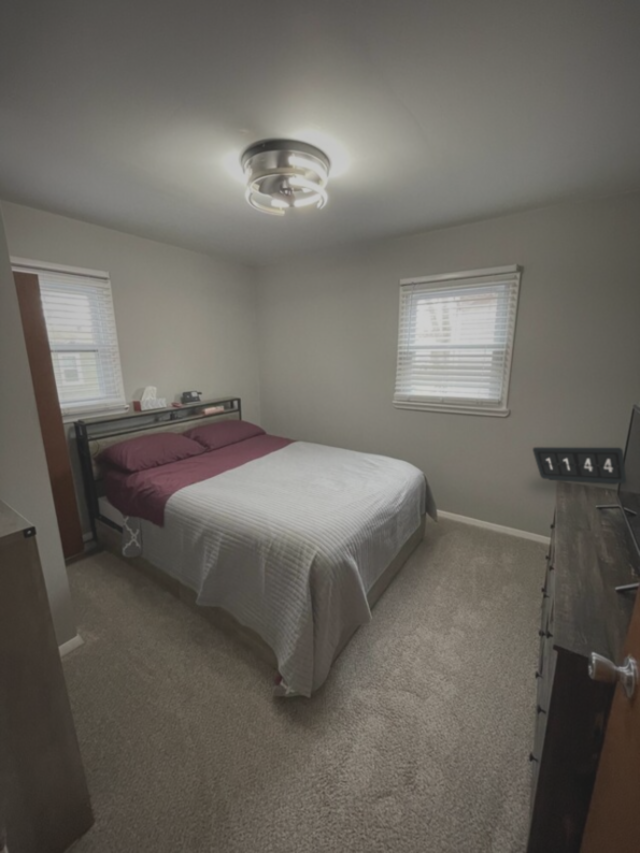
11:44
